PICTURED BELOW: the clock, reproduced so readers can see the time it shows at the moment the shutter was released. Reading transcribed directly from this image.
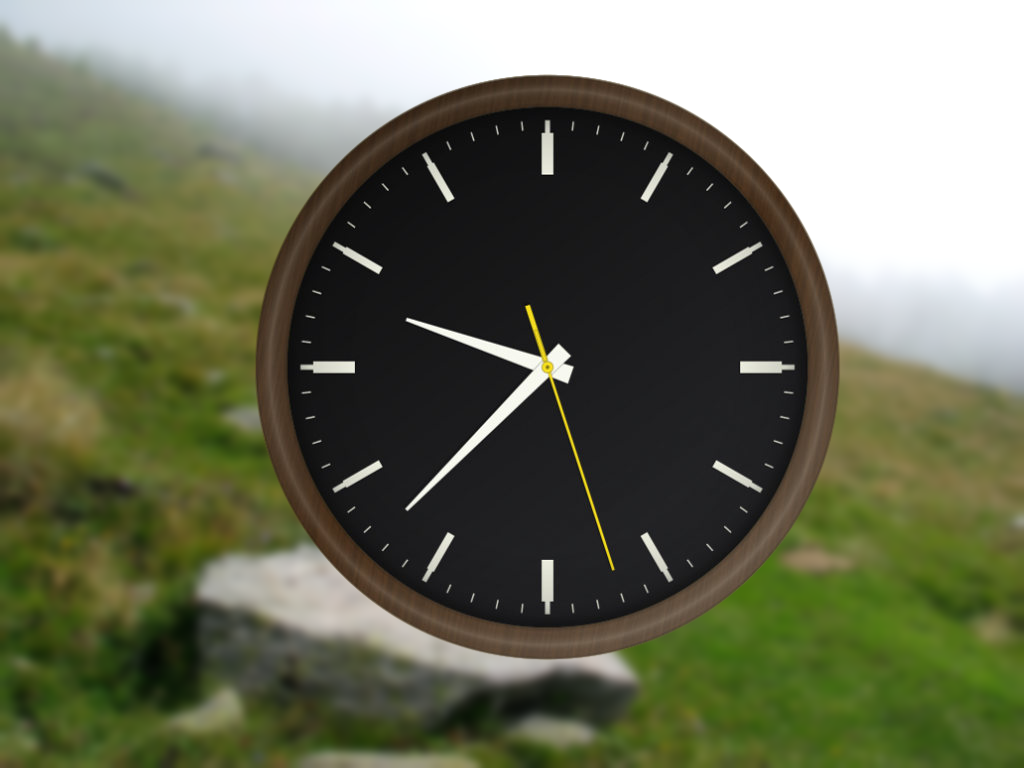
9:37:27
